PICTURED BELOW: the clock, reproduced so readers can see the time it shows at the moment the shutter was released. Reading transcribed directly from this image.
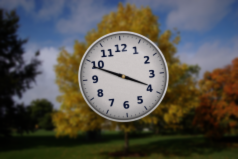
3:49
